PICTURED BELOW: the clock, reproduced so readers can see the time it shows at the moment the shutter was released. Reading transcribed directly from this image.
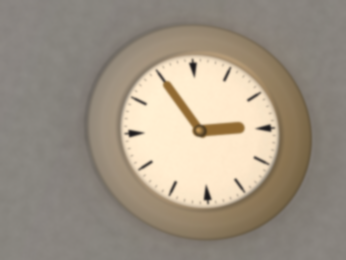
2:55
